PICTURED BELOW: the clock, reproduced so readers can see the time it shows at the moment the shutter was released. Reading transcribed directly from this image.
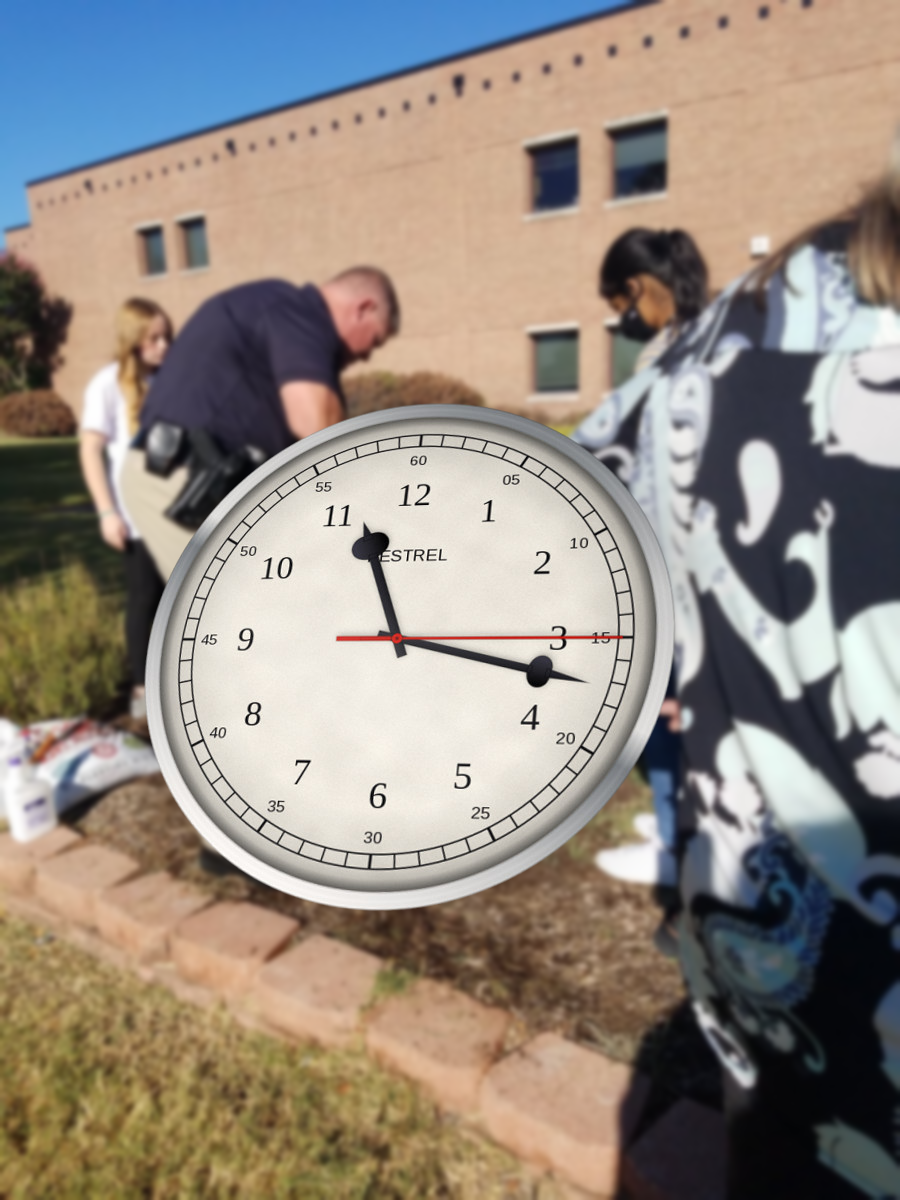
11:17:15
